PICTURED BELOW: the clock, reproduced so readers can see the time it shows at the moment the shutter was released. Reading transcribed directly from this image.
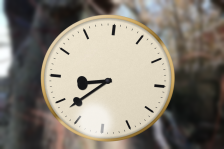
8:38
